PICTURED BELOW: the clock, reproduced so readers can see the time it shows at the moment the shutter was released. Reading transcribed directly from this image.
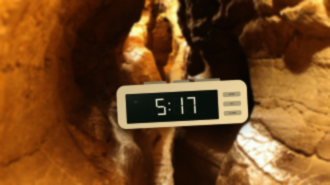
5:17
